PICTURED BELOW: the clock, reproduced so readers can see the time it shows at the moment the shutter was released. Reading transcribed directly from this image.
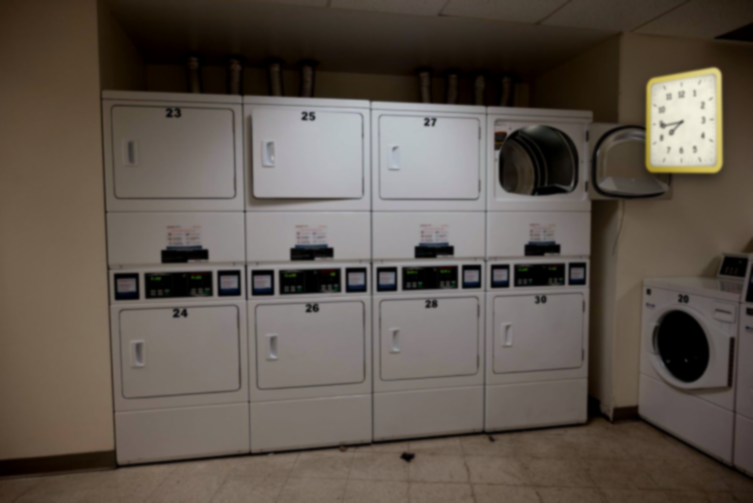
7:44
